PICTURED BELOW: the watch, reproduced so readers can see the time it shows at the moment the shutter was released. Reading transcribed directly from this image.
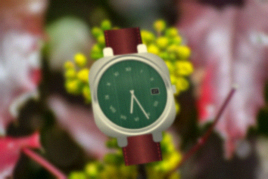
6:26
